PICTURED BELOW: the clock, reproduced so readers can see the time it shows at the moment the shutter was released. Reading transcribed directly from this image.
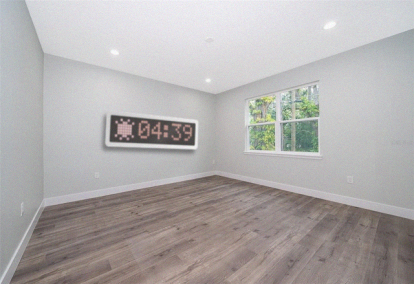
4:39
